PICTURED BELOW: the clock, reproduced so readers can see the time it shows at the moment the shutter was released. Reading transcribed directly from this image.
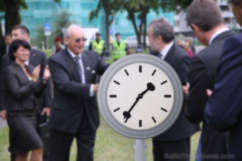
1:36
